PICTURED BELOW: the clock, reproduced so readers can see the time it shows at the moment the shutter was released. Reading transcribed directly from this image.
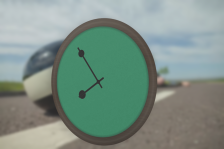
7:54
